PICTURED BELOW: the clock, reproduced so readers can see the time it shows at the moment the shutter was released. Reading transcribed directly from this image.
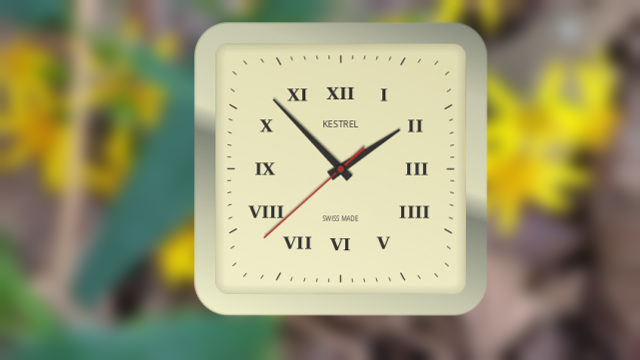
1:52:38
